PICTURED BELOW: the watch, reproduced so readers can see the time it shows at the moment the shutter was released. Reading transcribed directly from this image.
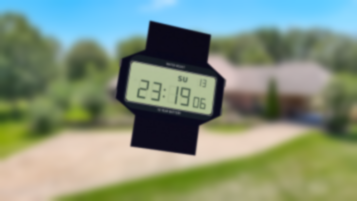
23:19:06
